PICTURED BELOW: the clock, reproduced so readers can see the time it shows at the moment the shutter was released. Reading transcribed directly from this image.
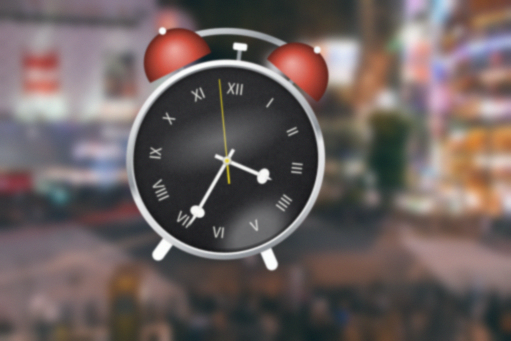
3:33:58
